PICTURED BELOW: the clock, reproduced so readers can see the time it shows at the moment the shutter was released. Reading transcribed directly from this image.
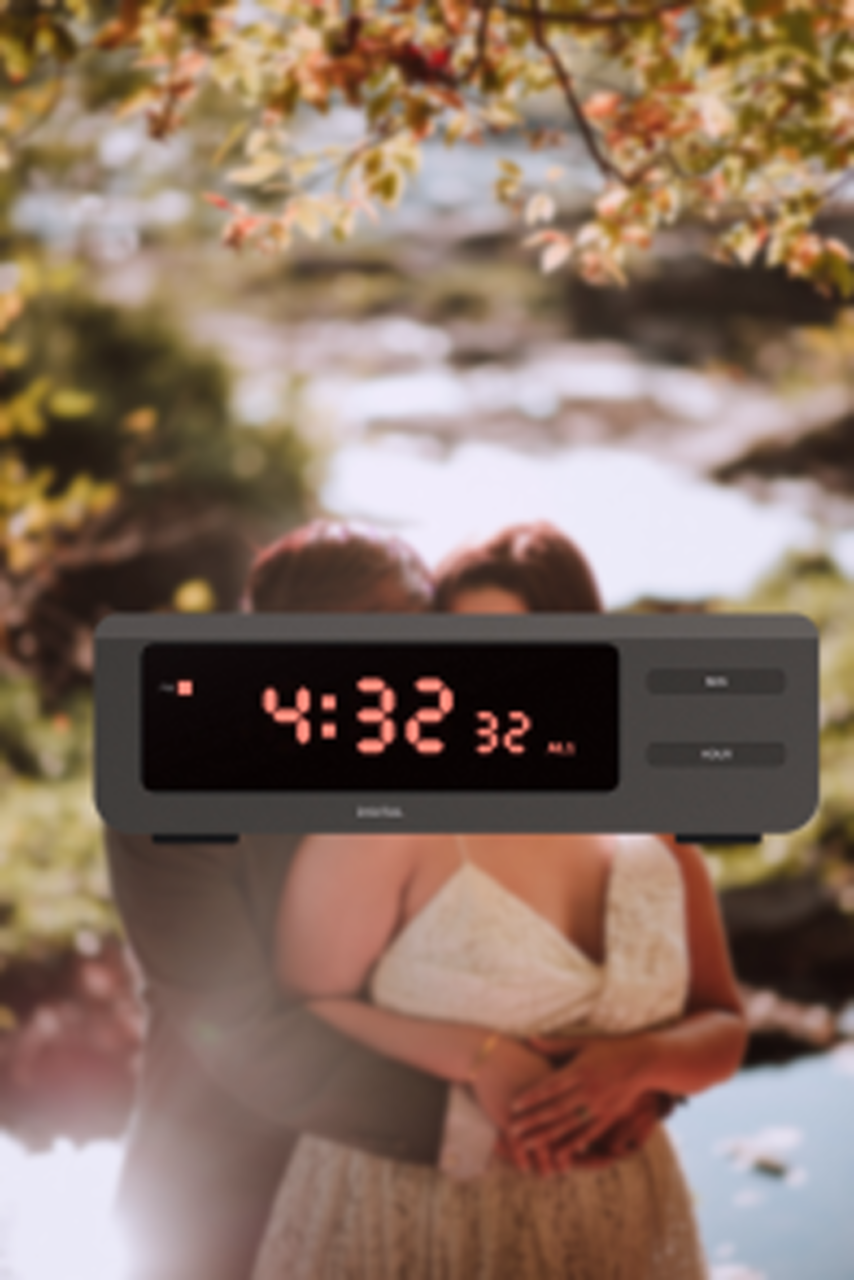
4:32:32
